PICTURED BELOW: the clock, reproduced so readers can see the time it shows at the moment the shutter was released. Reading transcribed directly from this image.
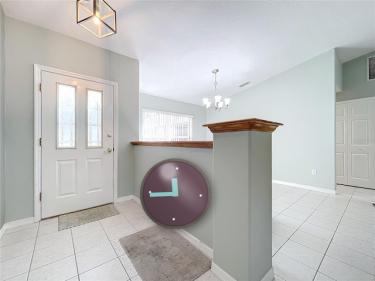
11:44
